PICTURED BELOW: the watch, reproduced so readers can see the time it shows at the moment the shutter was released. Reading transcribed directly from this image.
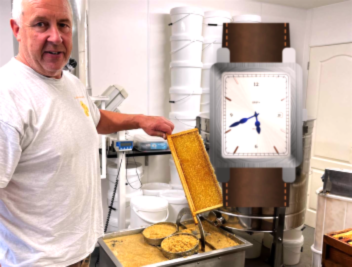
5:41
